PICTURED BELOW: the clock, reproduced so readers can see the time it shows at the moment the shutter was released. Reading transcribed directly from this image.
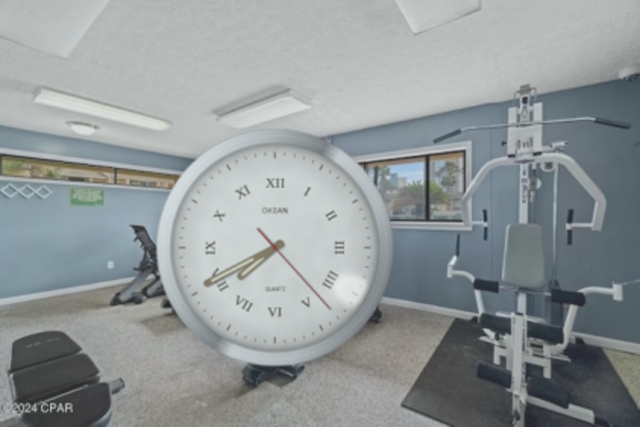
7:40:23
